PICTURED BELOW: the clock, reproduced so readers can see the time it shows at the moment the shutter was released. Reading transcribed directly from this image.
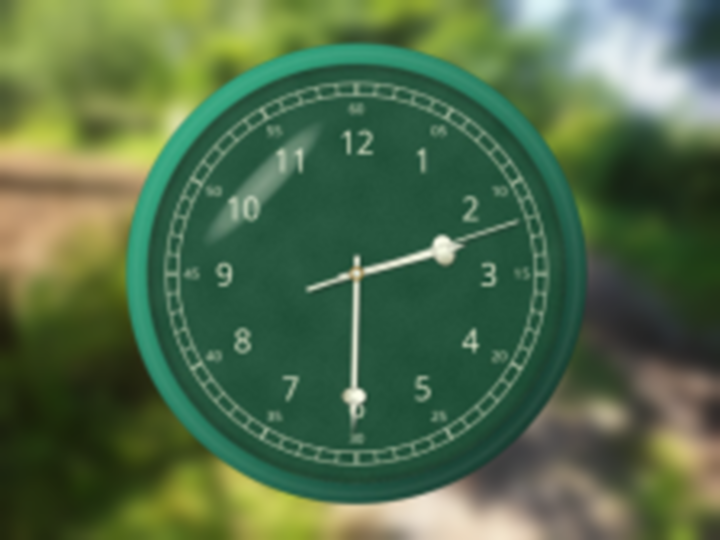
2:30:12
